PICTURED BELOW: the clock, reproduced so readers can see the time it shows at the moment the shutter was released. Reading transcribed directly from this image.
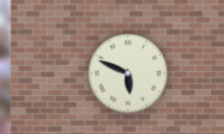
5:49
